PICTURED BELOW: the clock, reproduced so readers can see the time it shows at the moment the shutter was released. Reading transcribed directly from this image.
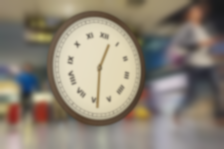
12:29
